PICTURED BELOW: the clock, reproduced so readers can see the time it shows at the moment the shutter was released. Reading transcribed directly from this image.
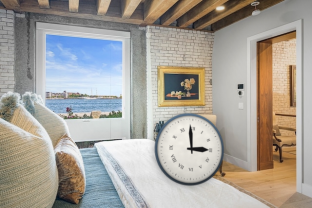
2:59
